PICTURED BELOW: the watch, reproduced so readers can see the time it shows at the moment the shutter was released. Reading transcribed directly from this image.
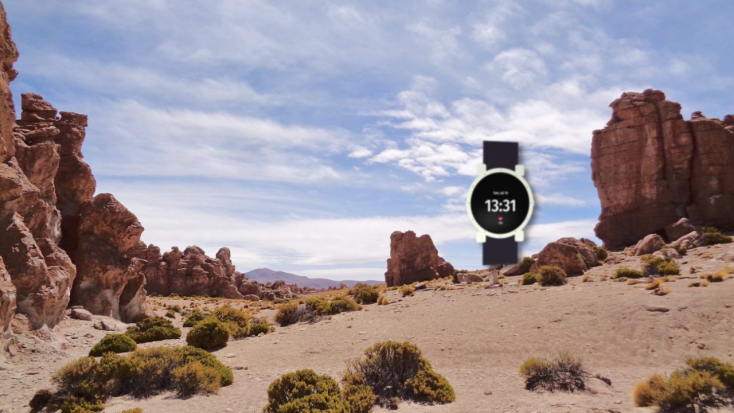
13:31
